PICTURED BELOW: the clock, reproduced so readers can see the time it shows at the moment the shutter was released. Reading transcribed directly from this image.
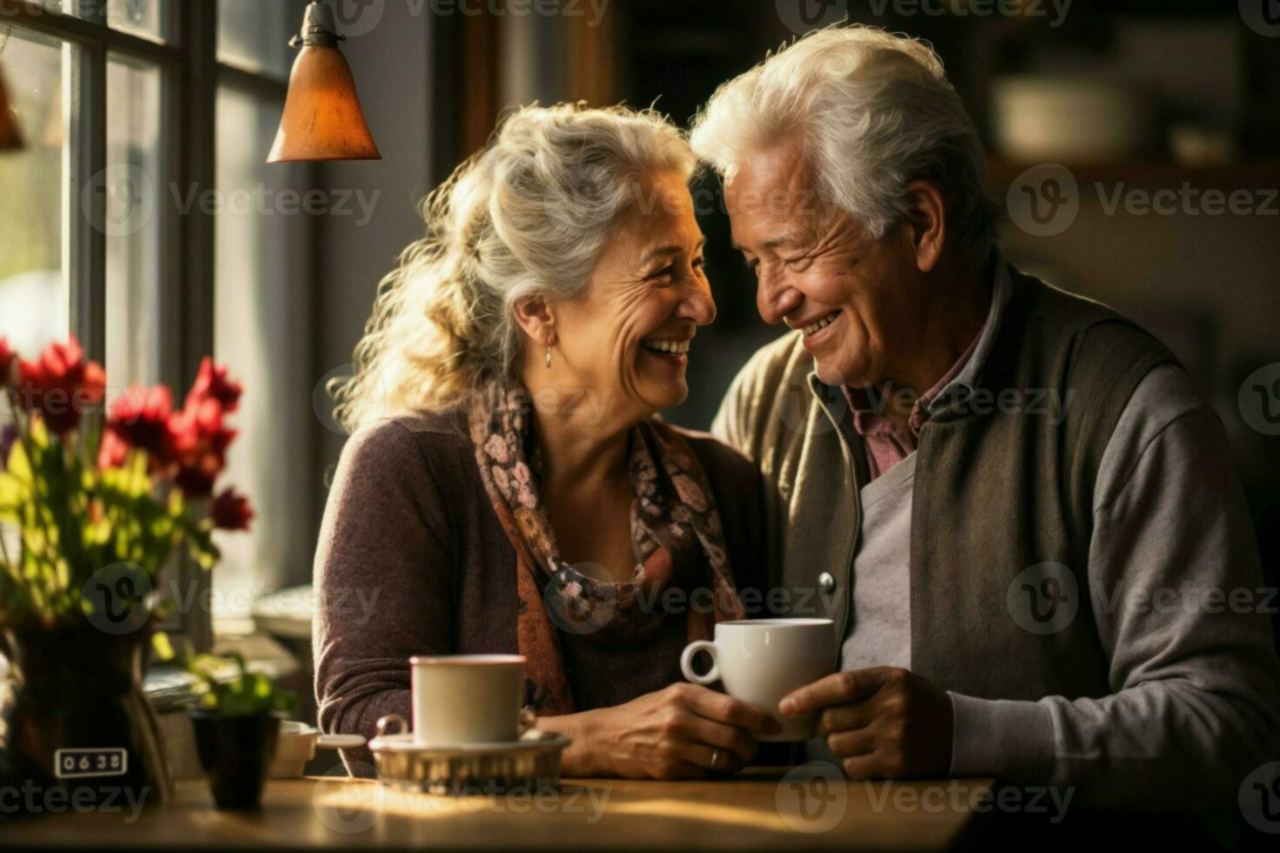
6:38
